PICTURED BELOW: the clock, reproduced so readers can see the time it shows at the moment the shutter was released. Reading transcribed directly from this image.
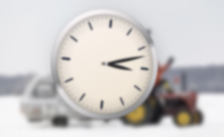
3:12
